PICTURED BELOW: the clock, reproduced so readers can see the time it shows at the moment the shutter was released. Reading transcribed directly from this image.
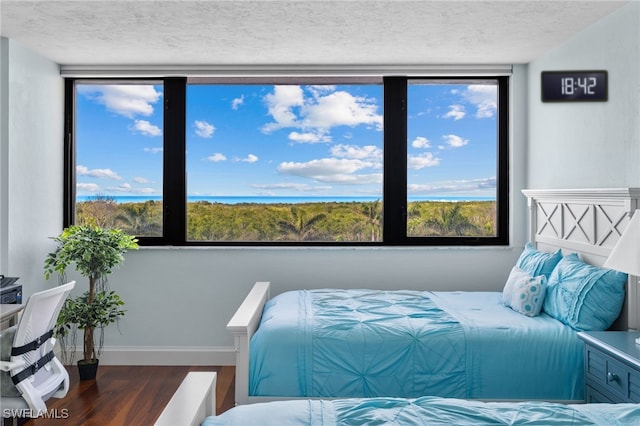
18:42
